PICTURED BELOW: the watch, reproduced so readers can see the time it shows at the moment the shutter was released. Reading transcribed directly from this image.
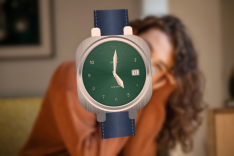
5:01
